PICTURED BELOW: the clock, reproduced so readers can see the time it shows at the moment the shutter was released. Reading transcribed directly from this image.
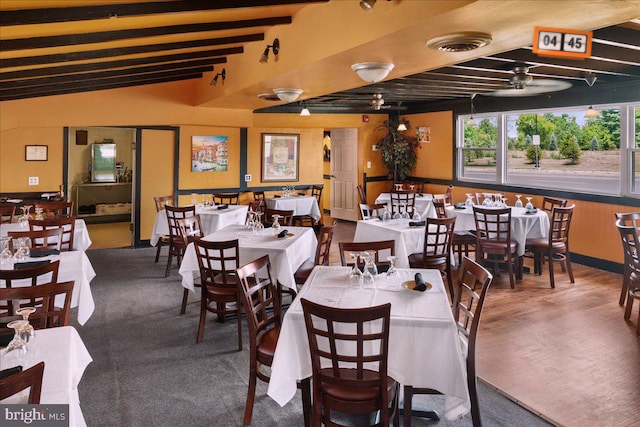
4:45
